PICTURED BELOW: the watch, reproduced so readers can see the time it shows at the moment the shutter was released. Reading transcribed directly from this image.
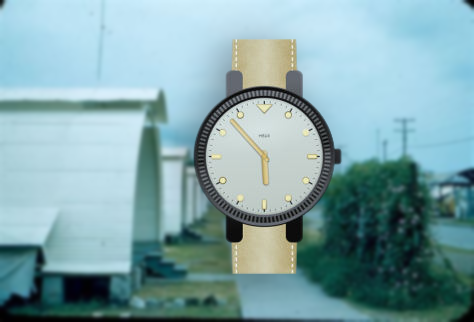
5:53
